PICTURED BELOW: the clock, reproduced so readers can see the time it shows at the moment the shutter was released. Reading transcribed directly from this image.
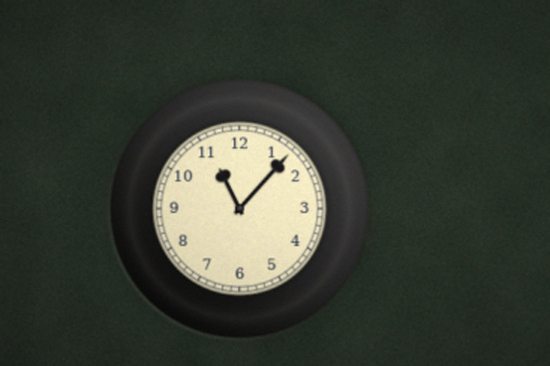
11:07
